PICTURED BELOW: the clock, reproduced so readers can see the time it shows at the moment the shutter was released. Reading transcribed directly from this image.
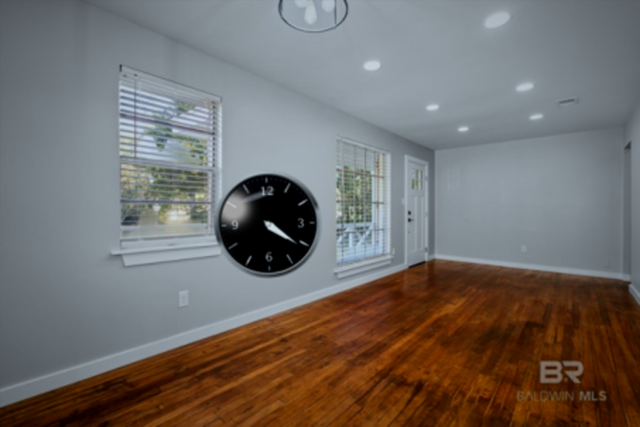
4:21
